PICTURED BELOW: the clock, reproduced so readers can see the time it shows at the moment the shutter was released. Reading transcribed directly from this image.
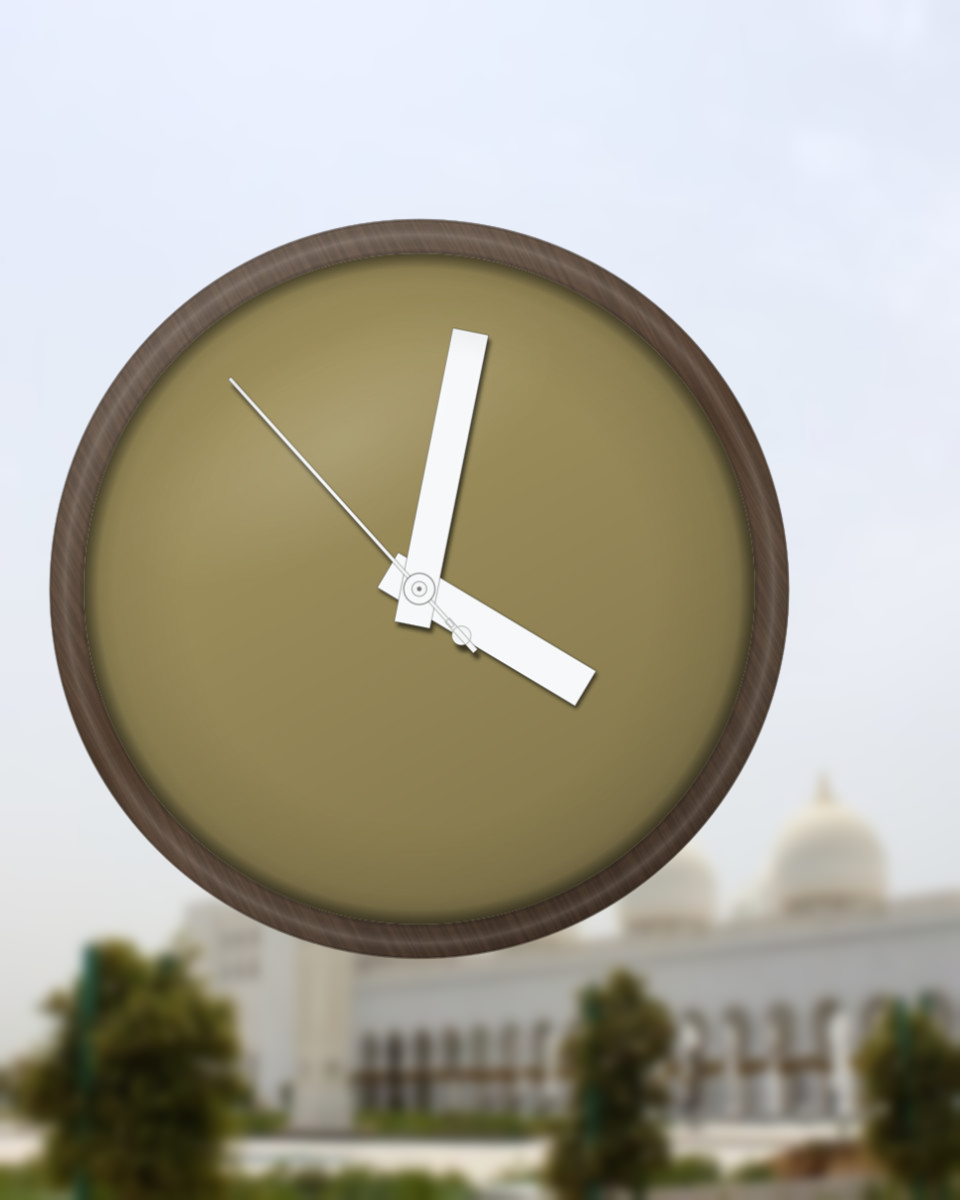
4:01:53
